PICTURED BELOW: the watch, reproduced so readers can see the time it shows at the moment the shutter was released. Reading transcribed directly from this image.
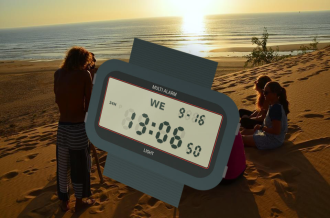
13:06:50
